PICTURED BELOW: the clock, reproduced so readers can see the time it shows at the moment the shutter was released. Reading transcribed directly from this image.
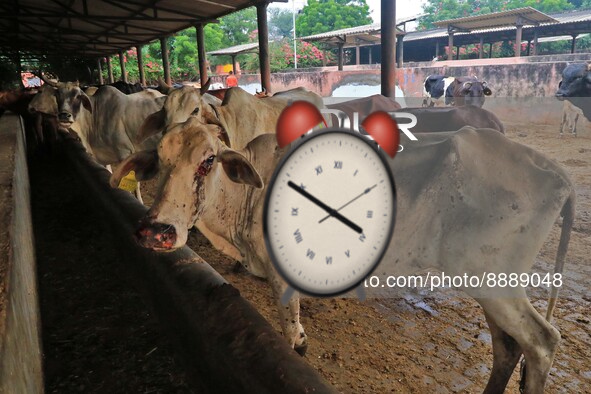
3:49:10
